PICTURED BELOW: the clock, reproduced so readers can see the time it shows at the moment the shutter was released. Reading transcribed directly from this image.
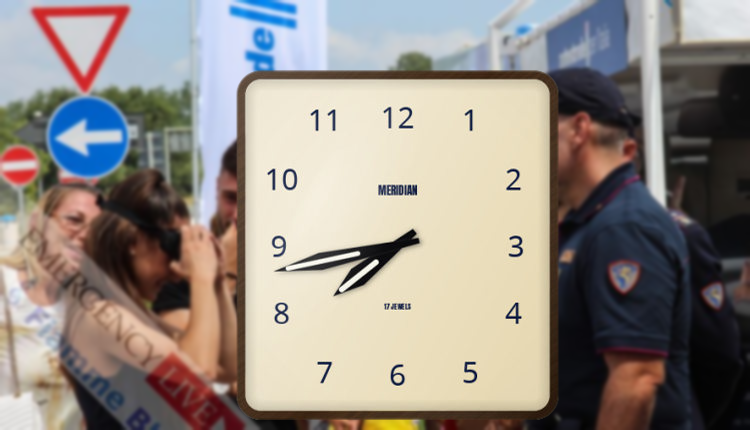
7:43
